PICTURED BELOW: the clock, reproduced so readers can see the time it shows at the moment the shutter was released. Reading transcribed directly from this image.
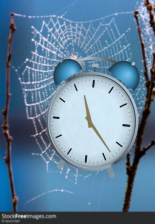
11:23
